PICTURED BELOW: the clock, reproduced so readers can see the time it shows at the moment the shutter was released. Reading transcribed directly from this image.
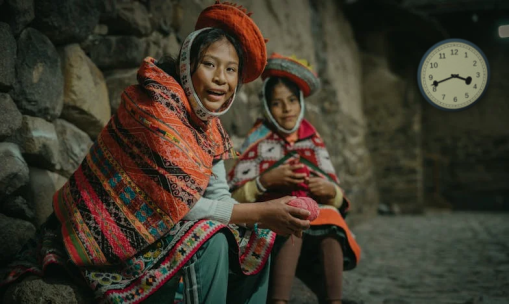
3:42
